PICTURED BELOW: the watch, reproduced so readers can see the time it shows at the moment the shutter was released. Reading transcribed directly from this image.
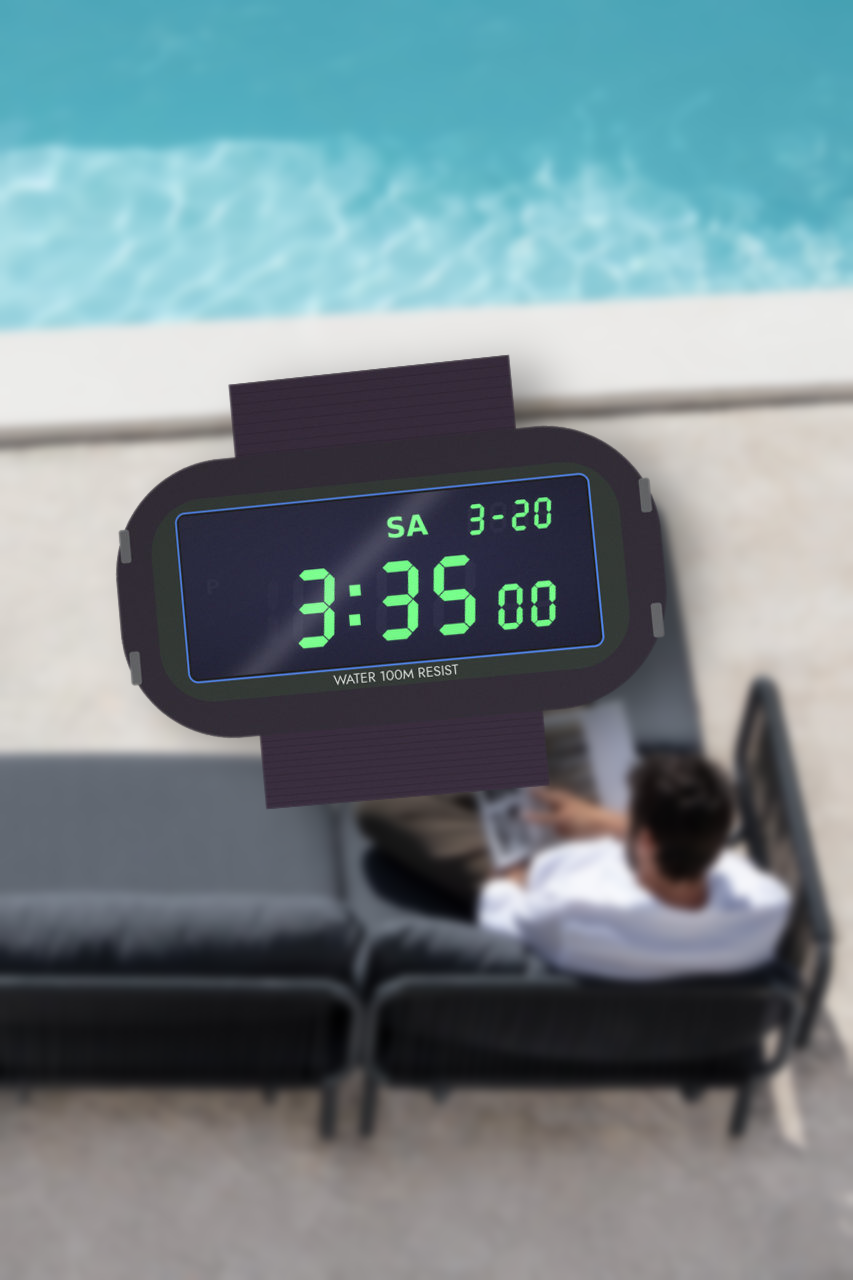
3:35:00
